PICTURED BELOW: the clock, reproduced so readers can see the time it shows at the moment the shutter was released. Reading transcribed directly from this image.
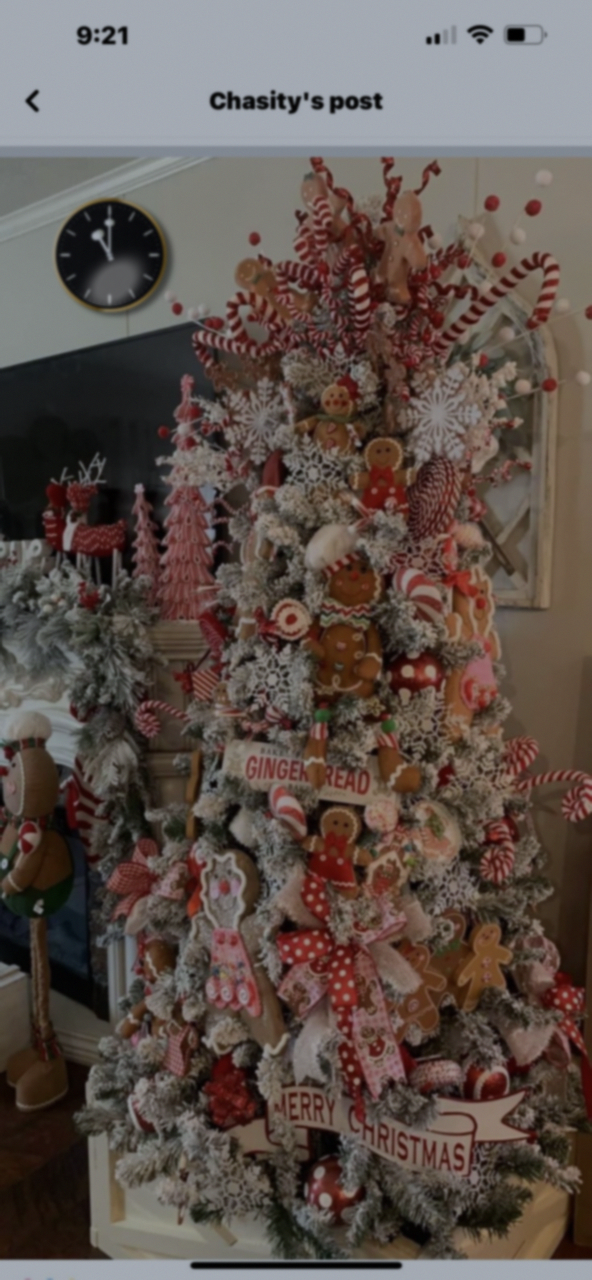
11:00
